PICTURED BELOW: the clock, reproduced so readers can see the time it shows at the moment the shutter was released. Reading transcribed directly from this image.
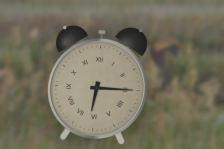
6:15
